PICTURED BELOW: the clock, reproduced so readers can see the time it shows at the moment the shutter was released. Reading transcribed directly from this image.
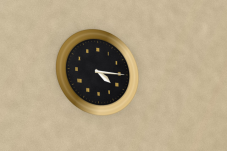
4:15
